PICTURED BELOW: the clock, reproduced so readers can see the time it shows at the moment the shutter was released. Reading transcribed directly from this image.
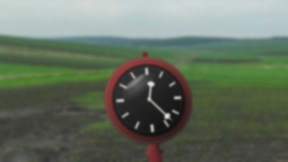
12:23
